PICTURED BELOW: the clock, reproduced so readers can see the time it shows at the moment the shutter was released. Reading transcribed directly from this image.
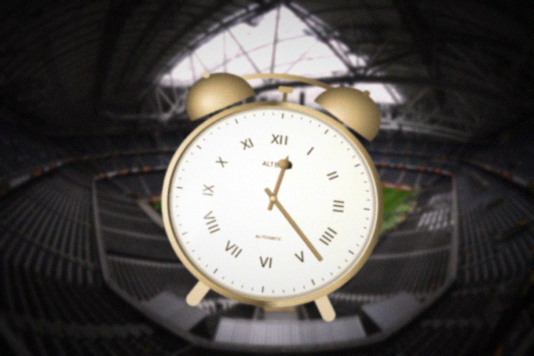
12:23
